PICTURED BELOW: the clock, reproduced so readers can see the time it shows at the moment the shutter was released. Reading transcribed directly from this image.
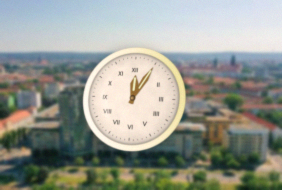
12:05
